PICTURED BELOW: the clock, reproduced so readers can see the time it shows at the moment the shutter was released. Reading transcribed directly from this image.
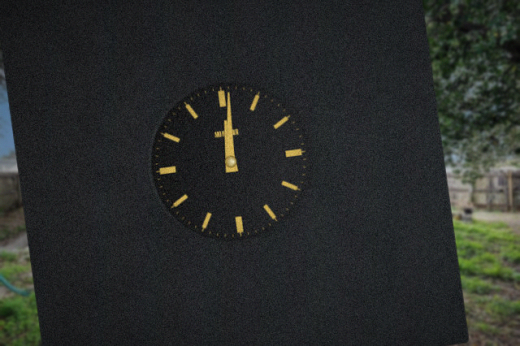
12:01
